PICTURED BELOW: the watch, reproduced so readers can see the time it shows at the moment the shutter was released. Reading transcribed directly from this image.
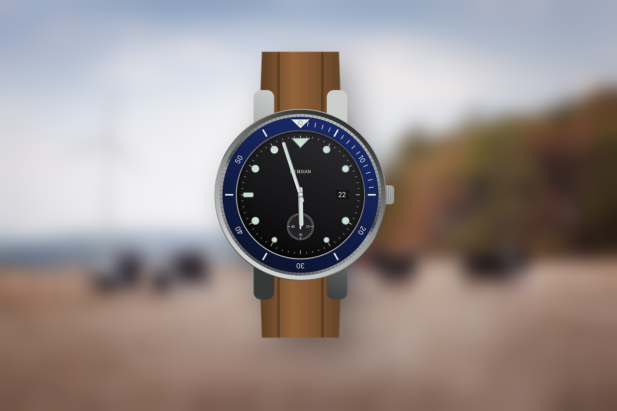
5:57
